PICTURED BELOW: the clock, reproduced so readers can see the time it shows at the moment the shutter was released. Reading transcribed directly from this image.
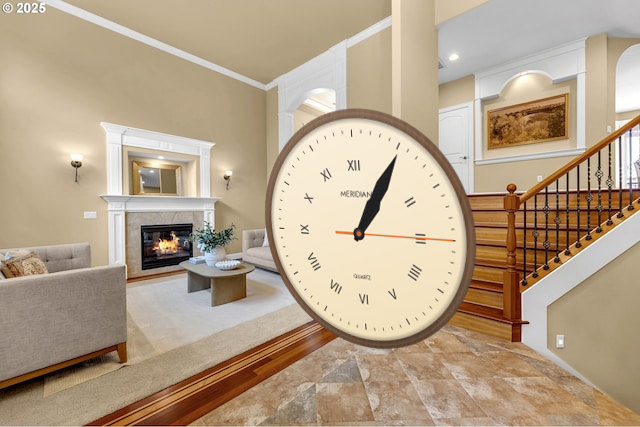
1:05:15
